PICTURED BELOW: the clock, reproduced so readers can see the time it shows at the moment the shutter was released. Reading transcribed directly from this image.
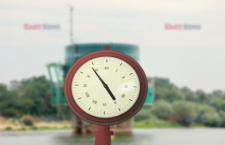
4:54
